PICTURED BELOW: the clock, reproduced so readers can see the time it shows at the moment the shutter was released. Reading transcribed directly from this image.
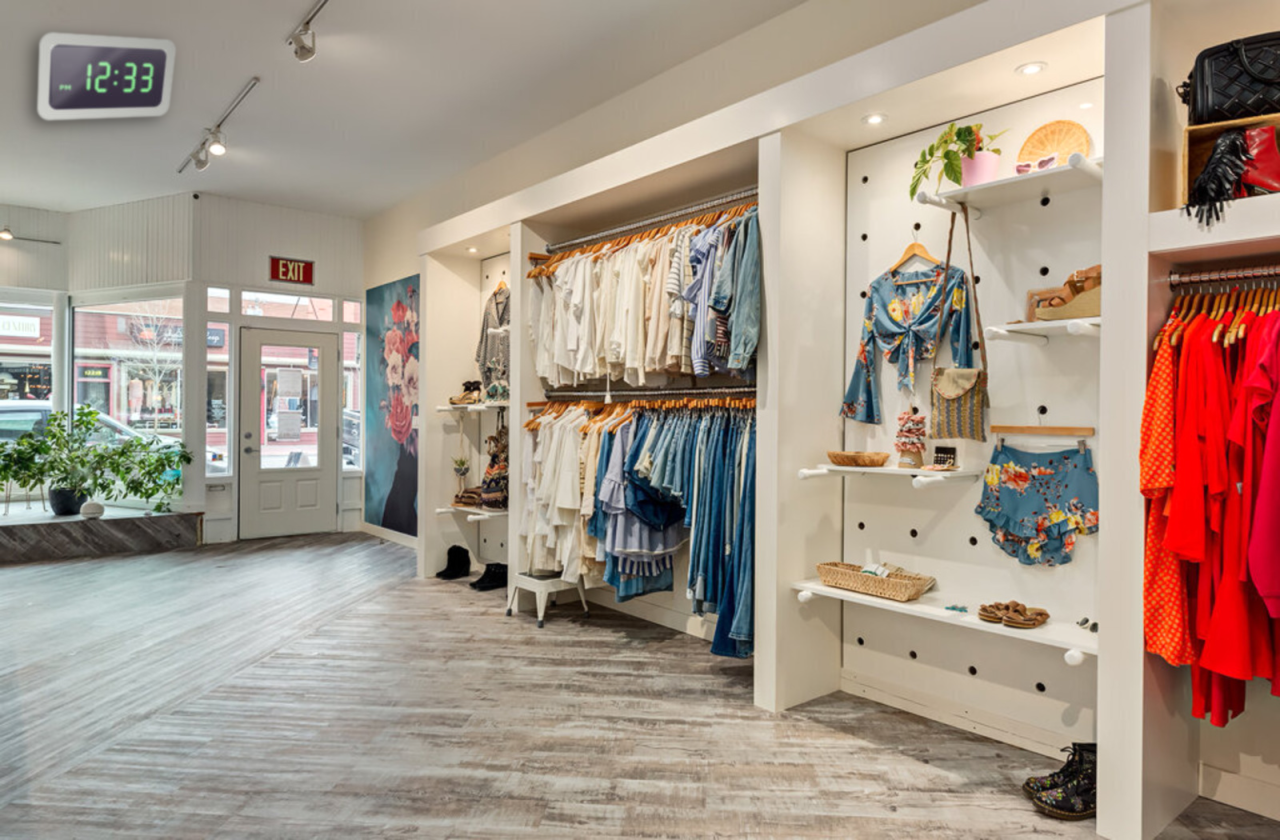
12:33
